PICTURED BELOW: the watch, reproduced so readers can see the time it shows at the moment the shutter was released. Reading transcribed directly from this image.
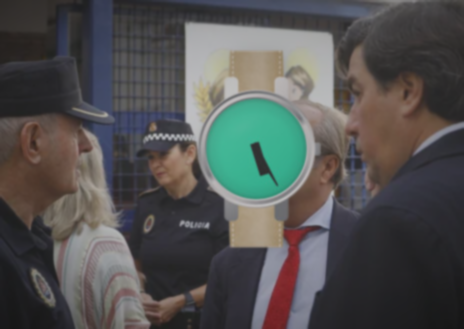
5:25
